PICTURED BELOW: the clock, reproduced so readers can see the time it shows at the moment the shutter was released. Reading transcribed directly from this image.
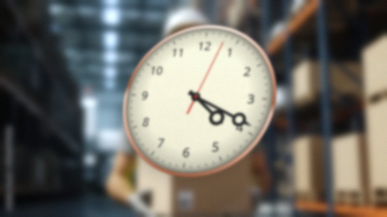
4:19:03
